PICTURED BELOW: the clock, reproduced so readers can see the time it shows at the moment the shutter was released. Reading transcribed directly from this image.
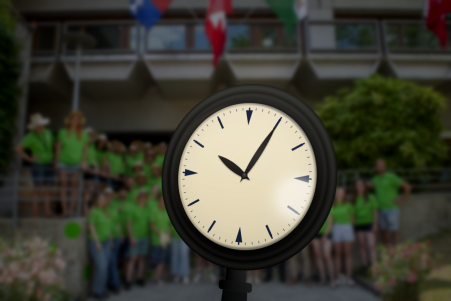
10:05
